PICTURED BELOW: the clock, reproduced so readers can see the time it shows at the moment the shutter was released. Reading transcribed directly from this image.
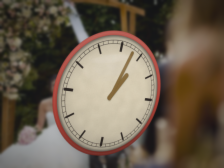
1:03
